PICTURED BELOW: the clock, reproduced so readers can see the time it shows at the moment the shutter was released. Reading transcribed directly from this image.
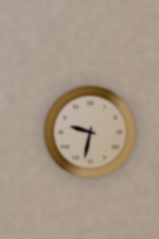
9:32
